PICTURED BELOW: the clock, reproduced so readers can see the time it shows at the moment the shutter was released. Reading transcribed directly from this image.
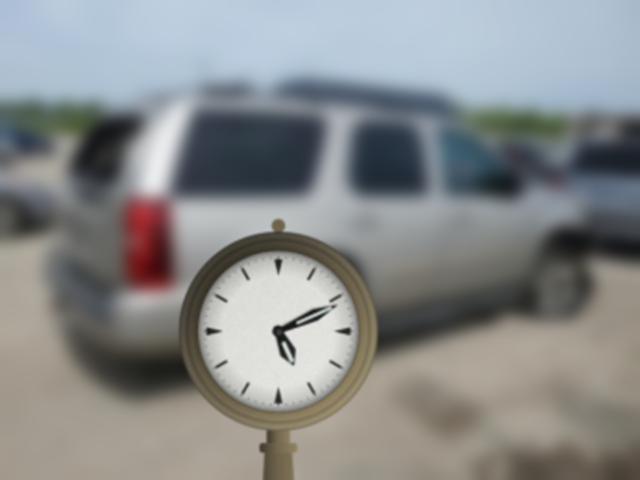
5:11
